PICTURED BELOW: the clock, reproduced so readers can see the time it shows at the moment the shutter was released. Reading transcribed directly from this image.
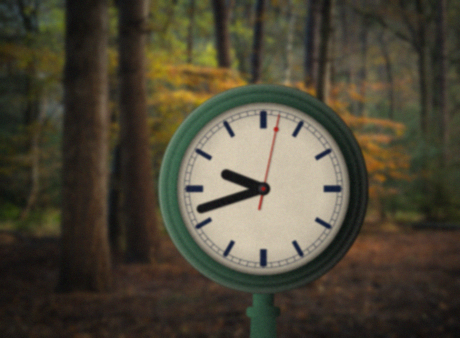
9:42:02
